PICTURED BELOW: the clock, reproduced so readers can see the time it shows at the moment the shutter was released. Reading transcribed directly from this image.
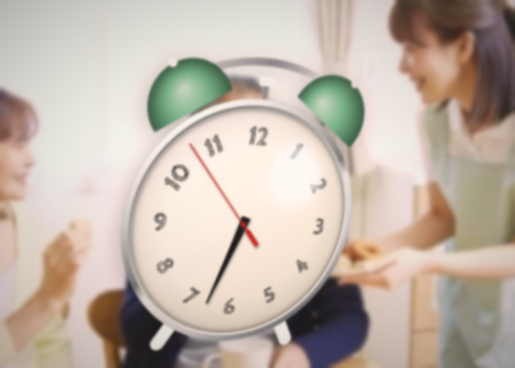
6:32:53
